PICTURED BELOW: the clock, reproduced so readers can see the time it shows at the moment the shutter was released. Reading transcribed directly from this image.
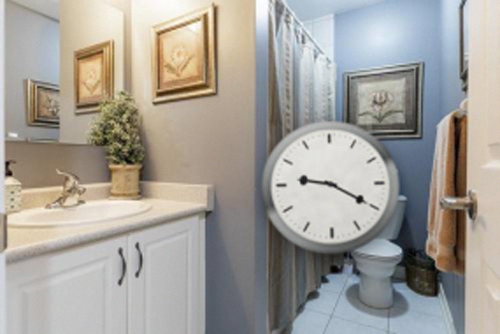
9:20
